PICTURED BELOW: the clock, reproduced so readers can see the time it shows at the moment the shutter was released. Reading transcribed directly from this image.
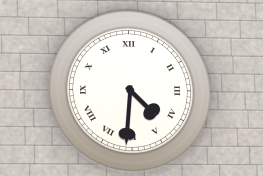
4:31
